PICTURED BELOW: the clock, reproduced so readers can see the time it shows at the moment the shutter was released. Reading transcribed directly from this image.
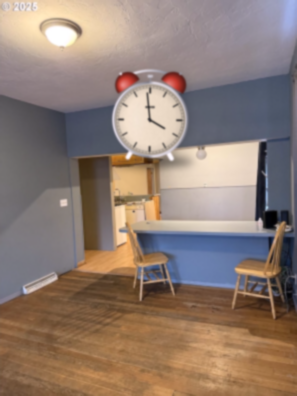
3:59
